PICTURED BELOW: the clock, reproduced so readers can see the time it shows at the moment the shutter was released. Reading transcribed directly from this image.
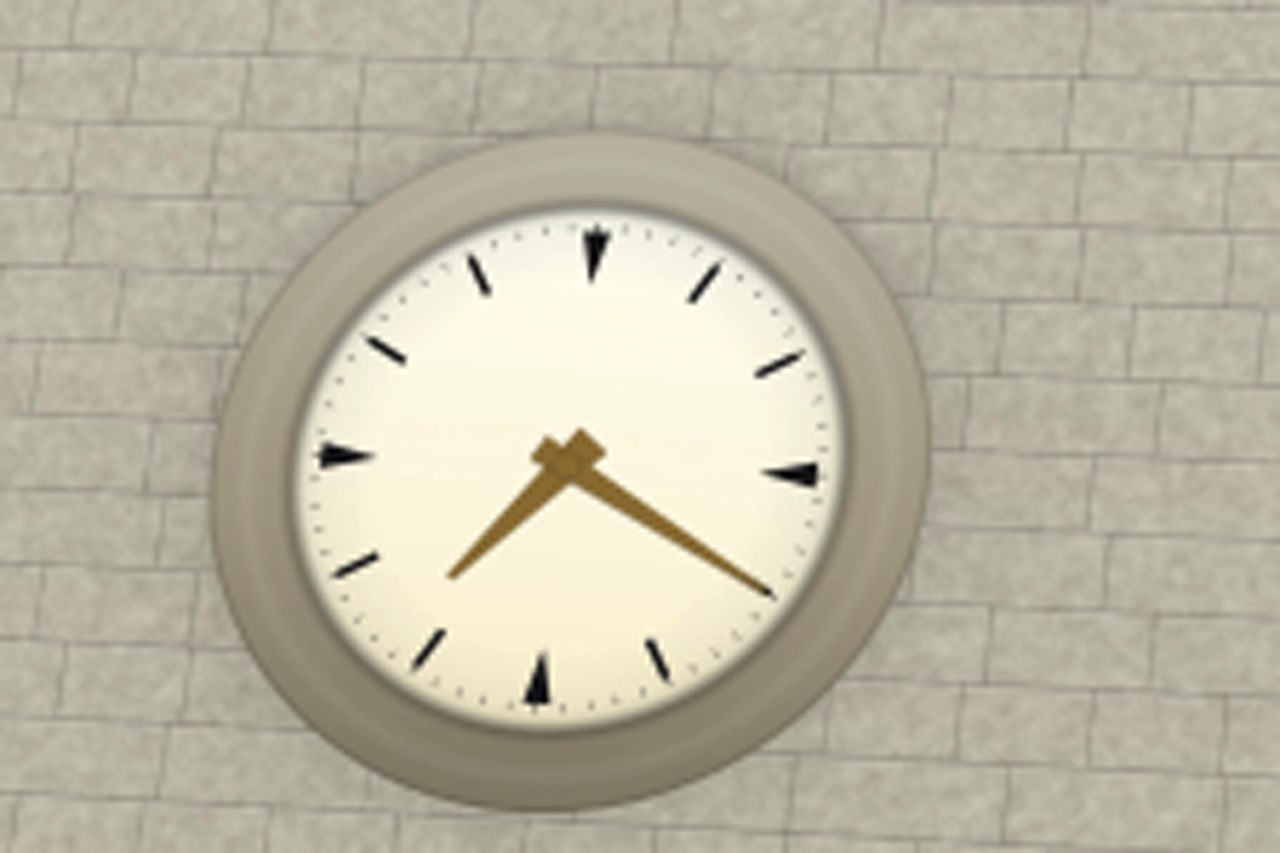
7:20
